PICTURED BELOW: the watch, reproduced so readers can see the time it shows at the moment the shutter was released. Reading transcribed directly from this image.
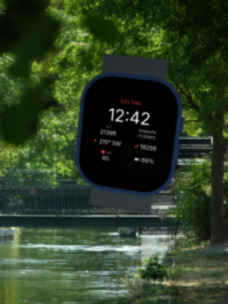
12:42
